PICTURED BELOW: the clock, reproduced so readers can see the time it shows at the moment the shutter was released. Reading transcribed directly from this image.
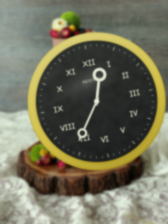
12:36
